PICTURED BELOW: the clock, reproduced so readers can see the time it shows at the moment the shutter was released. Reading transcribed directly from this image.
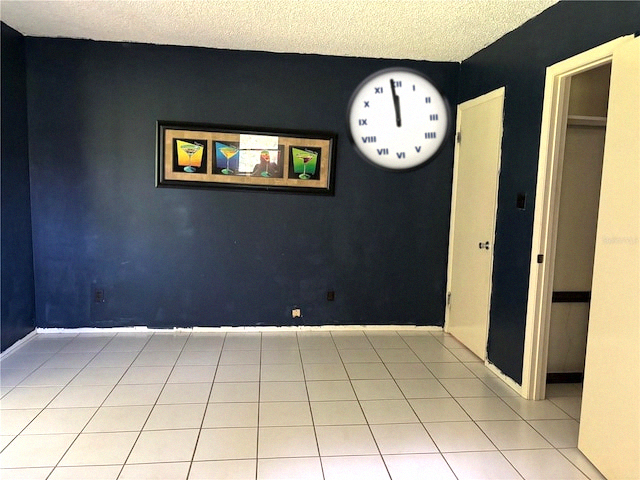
11:59
